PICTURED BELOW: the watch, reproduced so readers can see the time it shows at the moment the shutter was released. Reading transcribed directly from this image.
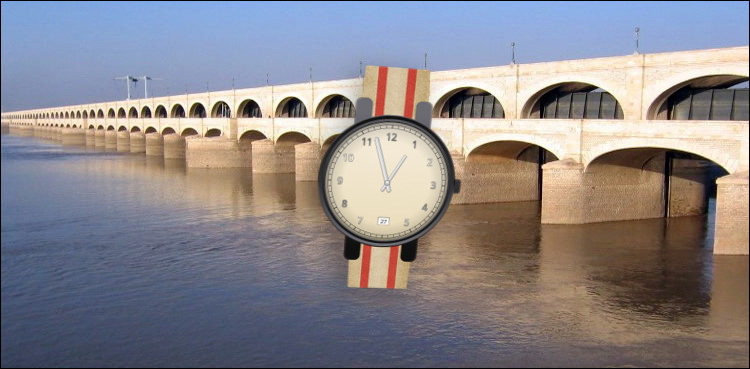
12:57
